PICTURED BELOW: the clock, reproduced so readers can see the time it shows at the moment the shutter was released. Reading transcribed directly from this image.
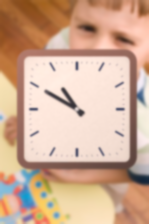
10:50
